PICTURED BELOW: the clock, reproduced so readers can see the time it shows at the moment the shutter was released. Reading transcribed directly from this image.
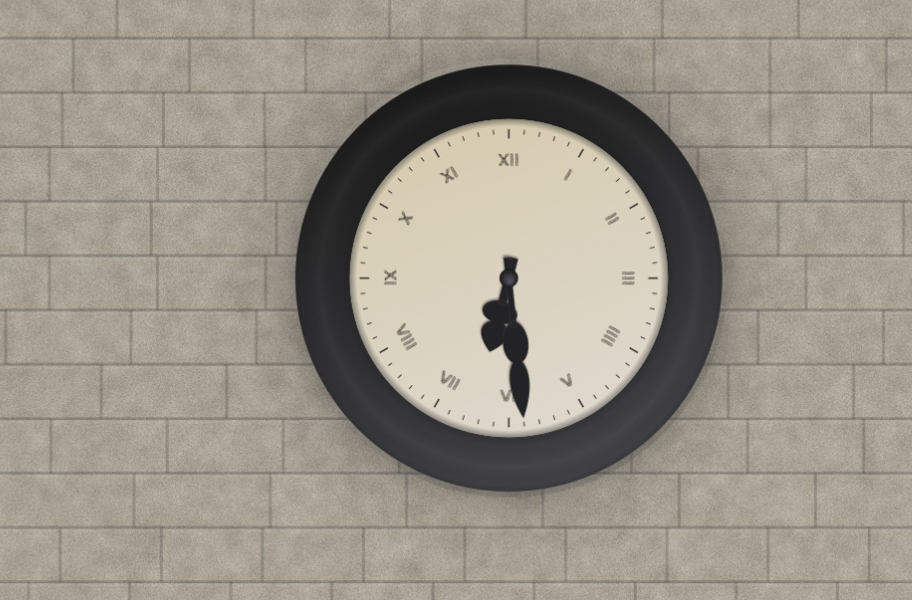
6:29
